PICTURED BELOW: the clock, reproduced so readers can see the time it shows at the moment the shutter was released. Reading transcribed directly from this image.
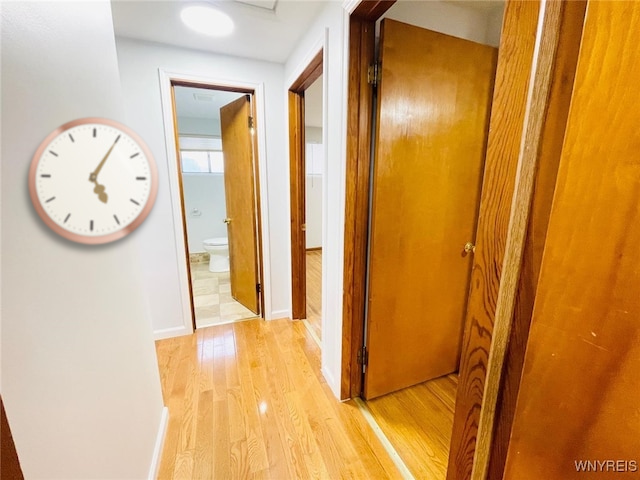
5:05
